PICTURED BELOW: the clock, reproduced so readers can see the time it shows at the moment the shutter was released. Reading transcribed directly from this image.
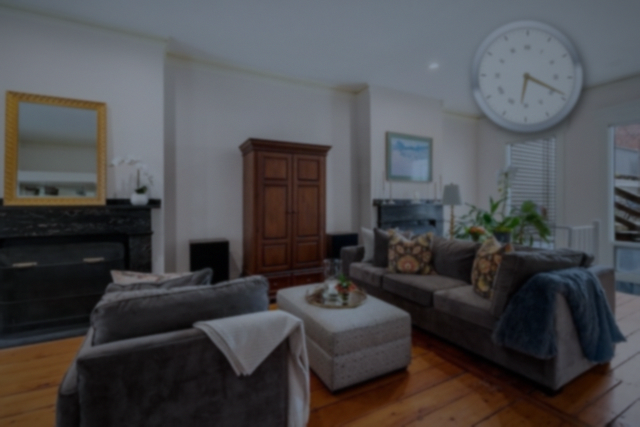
6:19
